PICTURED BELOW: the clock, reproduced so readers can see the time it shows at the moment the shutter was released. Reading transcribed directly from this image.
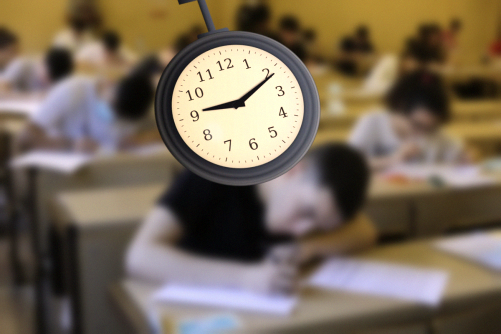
9:11
